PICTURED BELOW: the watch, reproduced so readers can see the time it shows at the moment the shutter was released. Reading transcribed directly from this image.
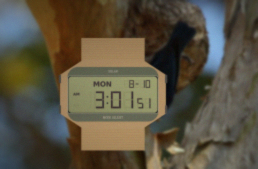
3:01:51
